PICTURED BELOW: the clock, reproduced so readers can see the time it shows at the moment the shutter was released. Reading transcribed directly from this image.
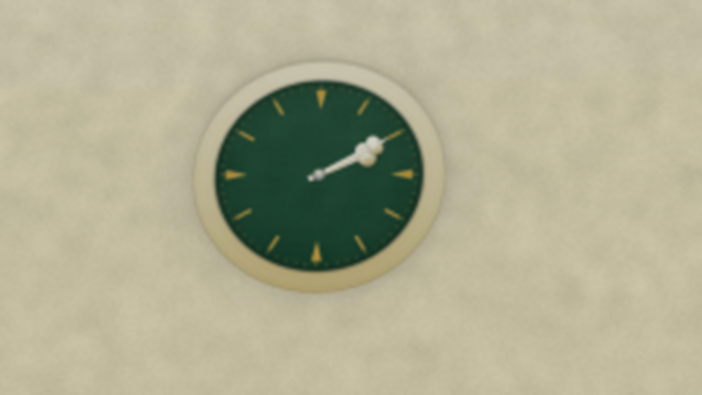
2:10
